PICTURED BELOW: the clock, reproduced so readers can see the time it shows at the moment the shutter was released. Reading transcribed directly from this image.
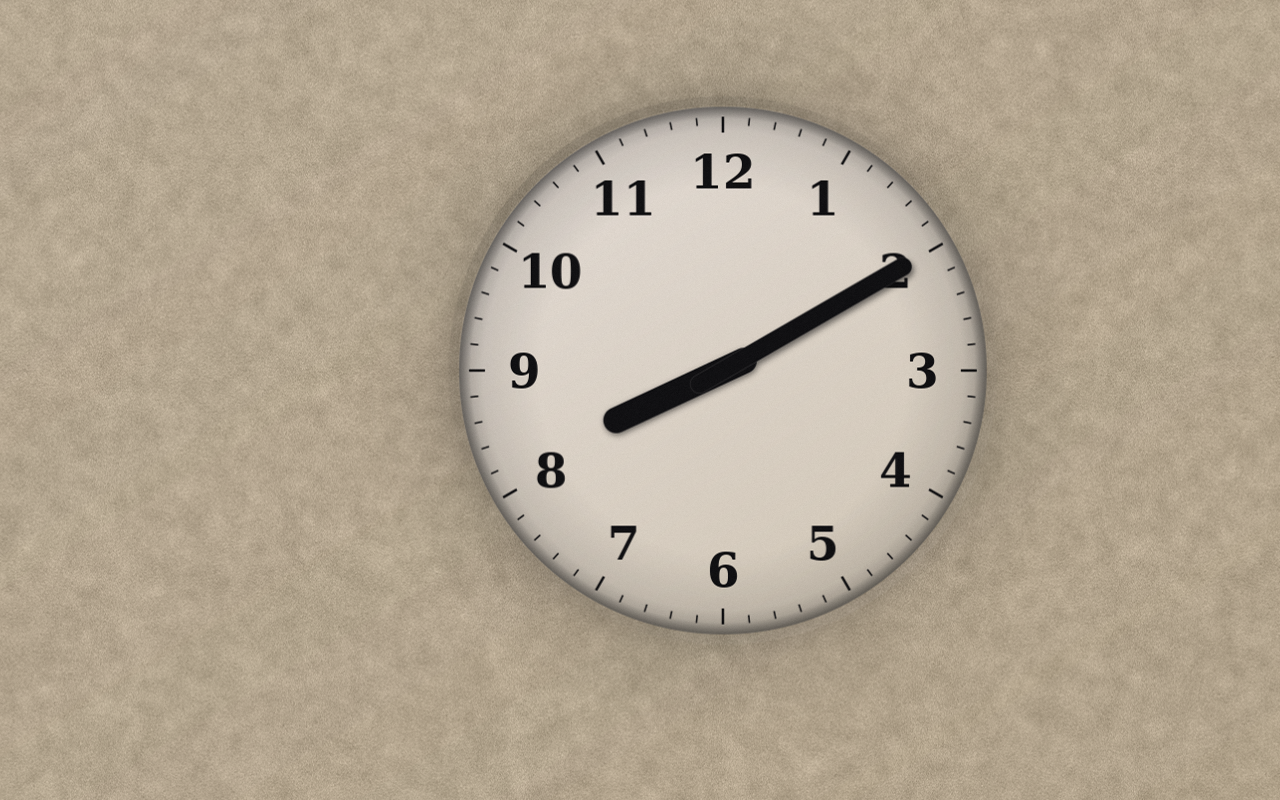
8:10
